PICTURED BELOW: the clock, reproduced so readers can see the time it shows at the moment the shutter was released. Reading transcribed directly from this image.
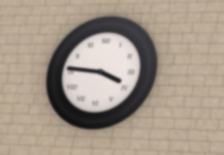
3:46
